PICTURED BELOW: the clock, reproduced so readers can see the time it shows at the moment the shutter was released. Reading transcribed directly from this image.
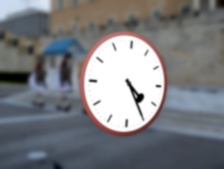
4:25
